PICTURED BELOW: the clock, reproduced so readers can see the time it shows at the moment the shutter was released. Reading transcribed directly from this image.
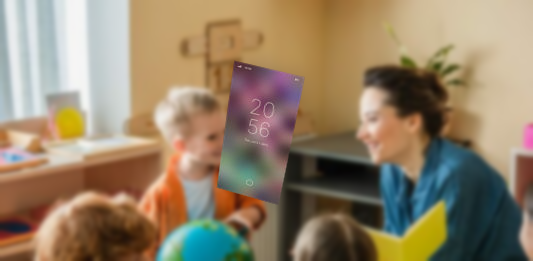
20:56
